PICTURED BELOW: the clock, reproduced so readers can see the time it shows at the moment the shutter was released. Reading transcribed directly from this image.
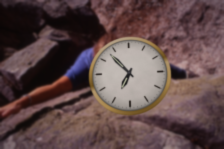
6:53
